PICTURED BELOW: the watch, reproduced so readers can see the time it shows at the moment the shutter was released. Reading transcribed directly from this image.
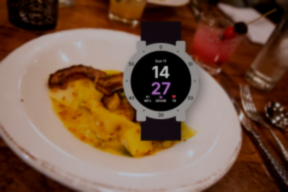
14:27
